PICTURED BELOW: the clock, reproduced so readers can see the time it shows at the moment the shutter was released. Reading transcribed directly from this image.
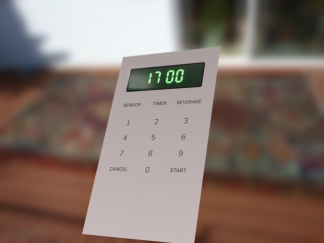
17:00
